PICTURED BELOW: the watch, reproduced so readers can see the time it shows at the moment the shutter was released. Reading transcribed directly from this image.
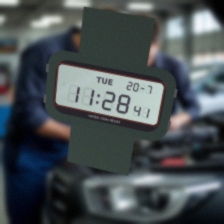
11:28:41
